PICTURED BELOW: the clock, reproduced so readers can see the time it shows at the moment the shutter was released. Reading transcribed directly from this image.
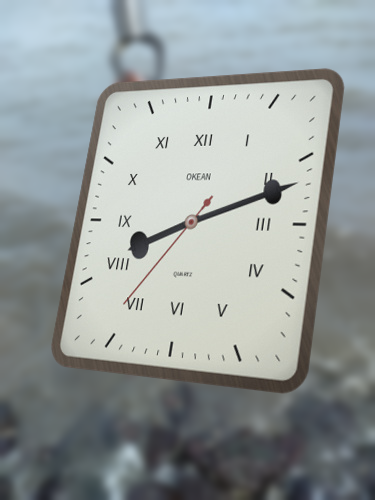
8:11:36
